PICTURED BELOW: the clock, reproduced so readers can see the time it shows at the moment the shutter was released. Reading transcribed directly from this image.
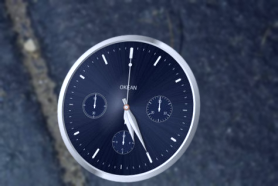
5:25
